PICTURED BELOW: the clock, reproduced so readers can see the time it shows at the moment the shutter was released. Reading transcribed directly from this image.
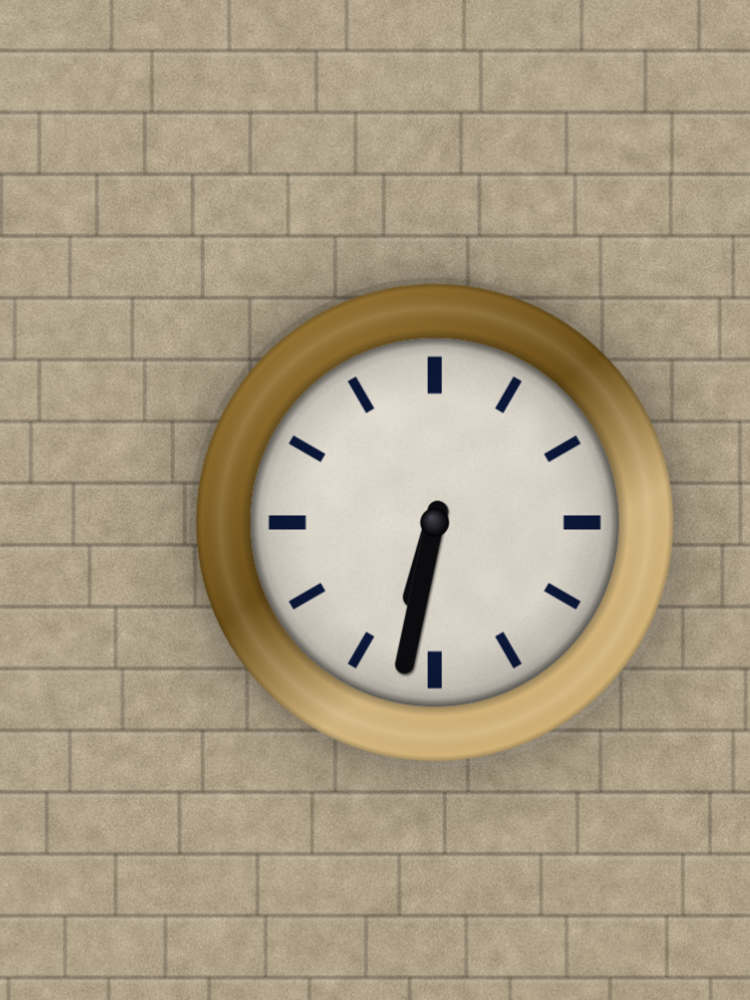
6:32
